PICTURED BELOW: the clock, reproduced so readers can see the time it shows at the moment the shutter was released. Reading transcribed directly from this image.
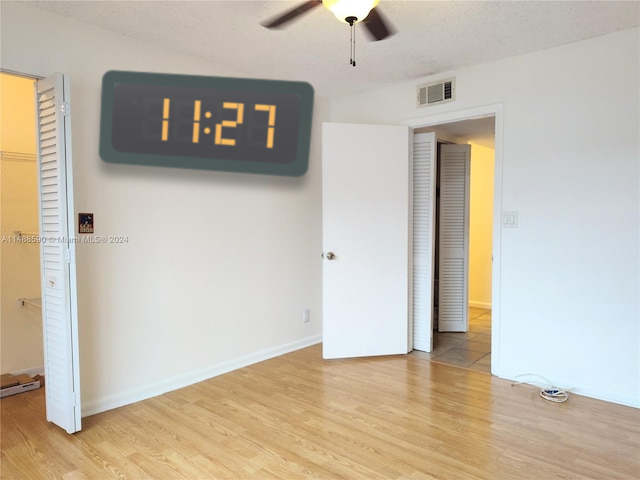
11:27
